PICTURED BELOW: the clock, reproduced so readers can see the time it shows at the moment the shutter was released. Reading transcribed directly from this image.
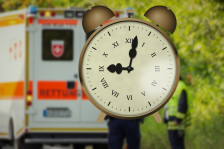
9:02
